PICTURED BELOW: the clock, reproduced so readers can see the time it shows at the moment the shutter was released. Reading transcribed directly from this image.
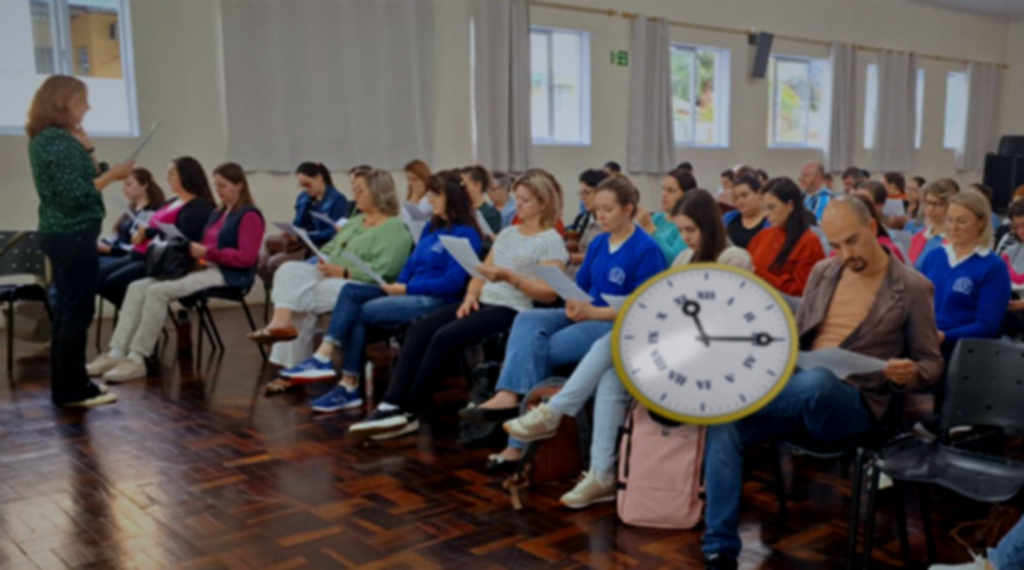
11:15
